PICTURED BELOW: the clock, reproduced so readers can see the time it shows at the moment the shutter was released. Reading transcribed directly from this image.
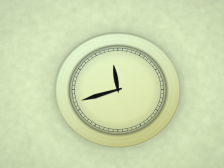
11:42
